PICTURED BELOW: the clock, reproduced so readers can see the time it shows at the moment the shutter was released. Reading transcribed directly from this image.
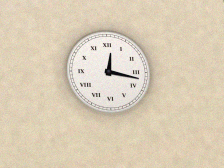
12:17
